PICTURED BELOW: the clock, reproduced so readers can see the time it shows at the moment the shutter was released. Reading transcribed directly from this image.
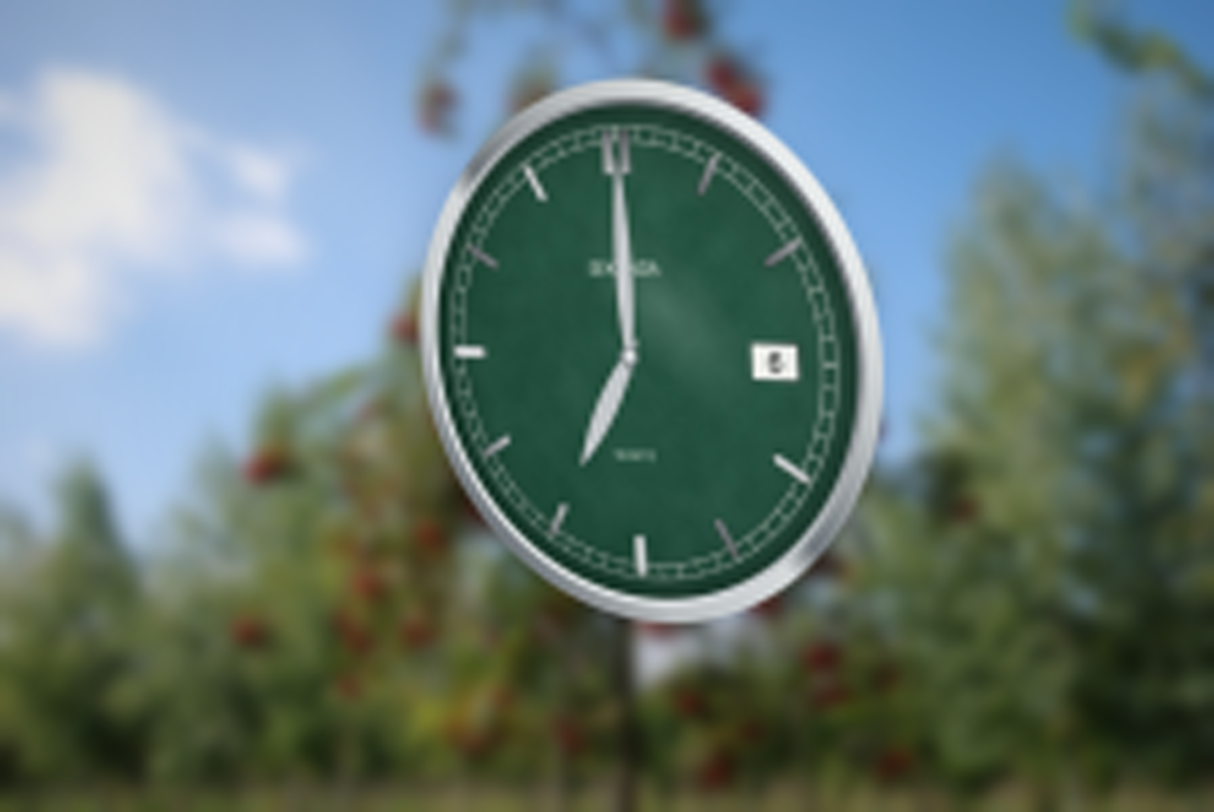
7:00
